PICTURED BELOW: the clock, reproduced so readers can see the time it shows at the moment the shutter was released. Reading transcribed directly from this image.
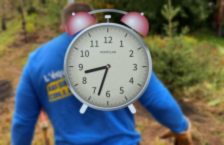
8:33
